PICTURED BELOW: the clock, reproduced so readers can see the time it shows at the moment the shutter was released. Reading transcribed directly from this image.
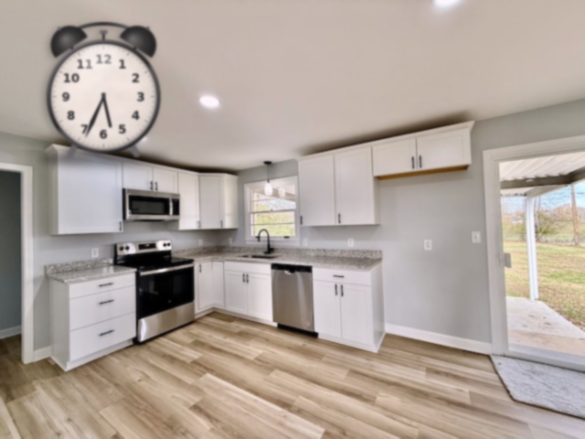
5:34
